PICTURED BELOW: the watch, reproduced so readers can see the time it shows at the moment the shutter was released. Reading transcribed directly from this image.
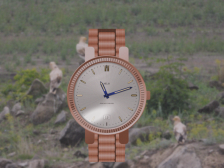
11:12
